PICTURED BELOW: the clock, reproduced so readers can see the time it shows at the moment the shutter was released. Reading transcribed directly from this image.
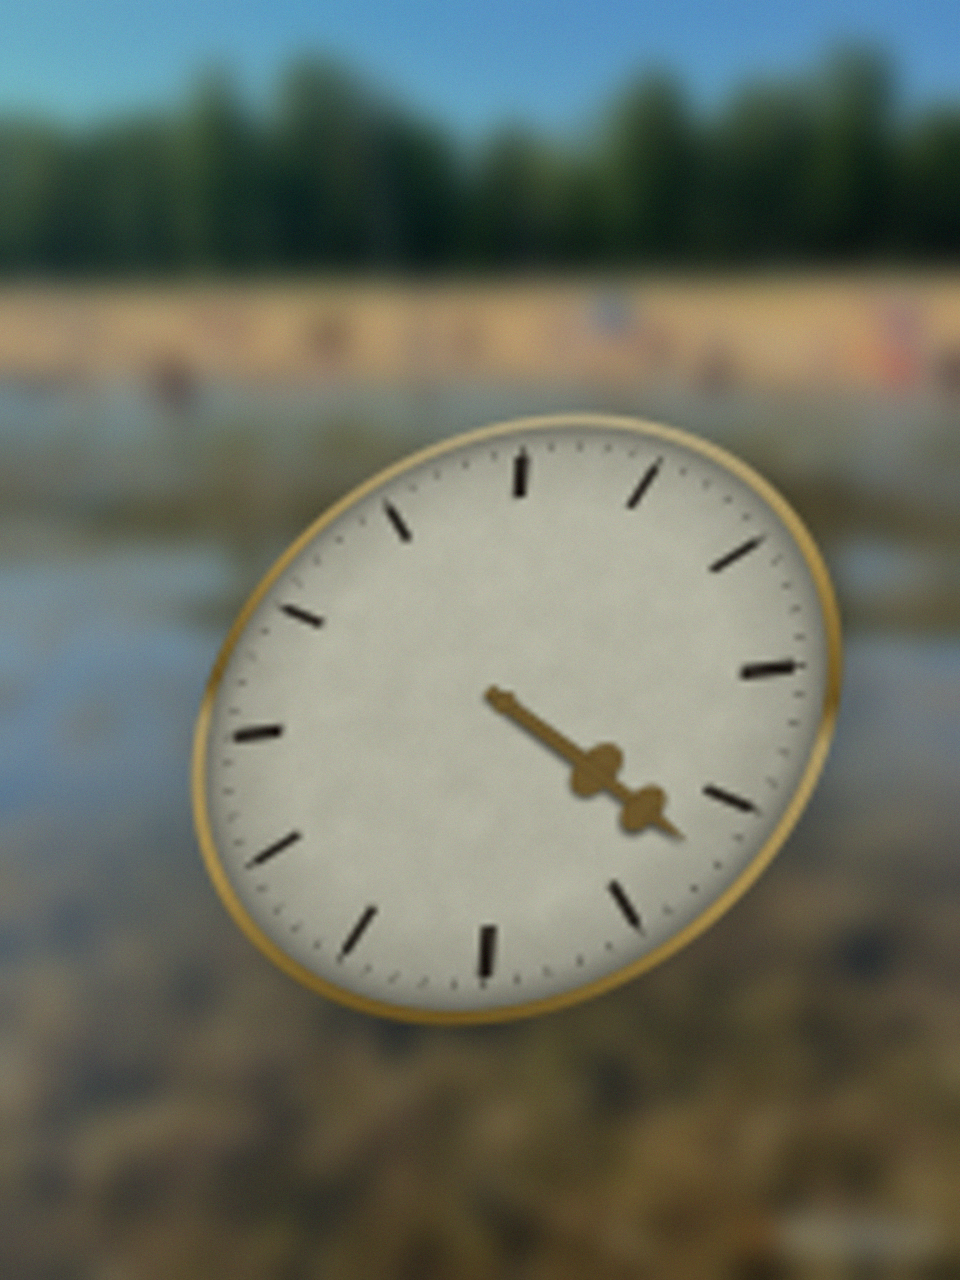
4:22
